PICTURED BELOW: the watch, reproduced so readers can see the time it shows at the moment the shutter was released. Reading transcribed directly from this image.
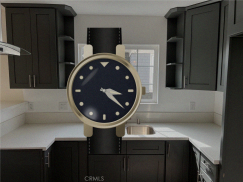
3:22
